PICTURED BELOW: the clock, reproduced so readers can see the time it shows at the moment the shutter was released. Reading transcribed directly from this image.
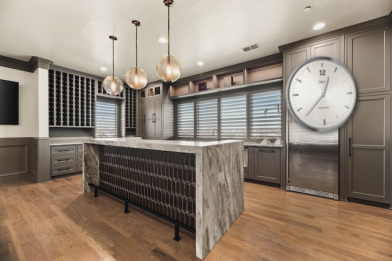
12:37
